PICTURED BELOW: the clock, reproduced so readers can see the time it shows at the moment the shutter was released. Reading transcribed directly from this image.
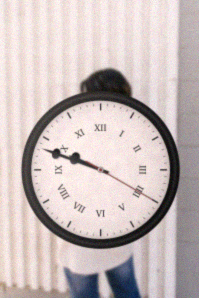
9:48:20
